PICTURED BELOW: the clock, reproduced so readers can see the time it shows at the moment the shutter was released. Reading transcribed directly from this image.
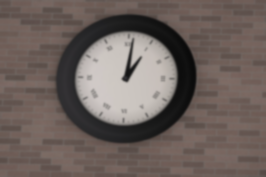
1:01
